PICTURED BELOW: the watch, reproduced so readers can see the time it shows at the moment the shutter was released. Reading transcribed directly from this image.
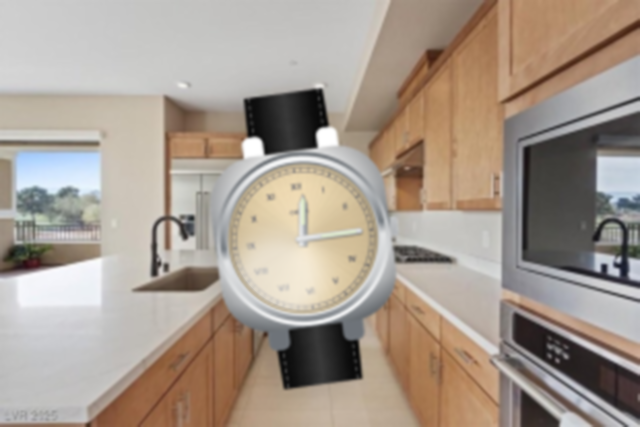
12:15
